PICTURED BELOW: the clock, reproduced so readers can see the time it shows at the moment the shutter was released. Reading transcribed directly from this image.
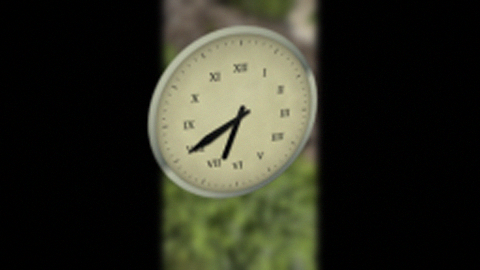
6:40
